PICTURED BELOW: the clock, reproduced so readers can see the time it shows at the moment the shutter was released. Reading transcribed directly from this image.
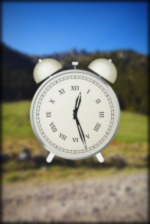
12:27
